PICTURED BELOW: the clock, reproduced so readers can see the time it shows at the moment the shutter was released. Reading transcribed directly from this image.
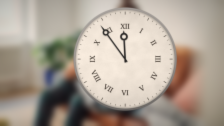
11:54
